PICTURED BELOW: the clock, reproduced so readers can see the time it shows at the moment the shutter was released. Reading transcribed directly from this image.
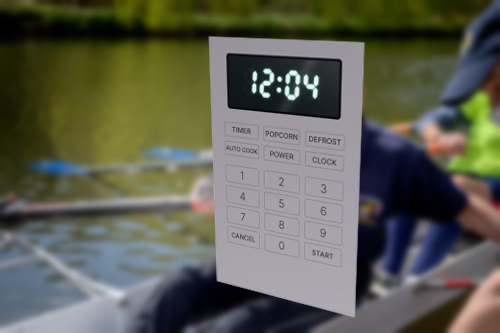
12:04
